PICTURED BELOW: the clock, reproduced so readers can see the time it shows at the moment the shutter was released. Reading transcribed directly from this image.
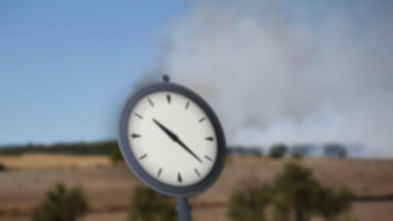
10:22
